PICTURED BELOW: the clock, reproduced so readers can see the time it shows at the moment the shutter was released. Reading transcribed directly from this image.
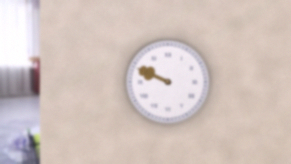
9:49
